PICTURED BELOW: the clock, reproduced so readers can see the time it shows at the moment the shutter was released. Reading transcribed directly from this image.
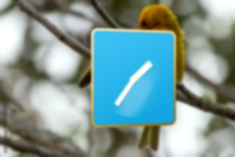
1:36
